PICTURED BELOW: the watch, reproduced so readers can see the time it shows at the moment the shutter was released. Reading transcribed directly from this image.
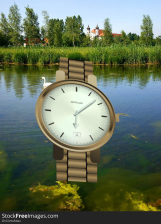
6:08
